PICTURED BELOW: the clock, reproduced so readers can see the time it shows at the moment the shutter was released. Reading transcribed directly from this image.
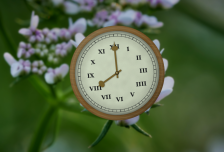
8:00
